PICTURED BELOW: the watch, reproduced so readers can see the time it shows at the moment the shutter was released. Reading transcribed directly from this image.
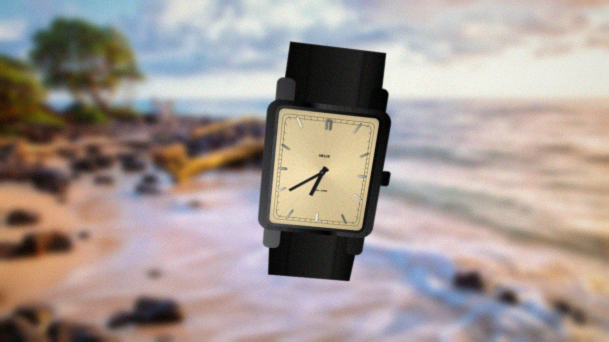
6:39
